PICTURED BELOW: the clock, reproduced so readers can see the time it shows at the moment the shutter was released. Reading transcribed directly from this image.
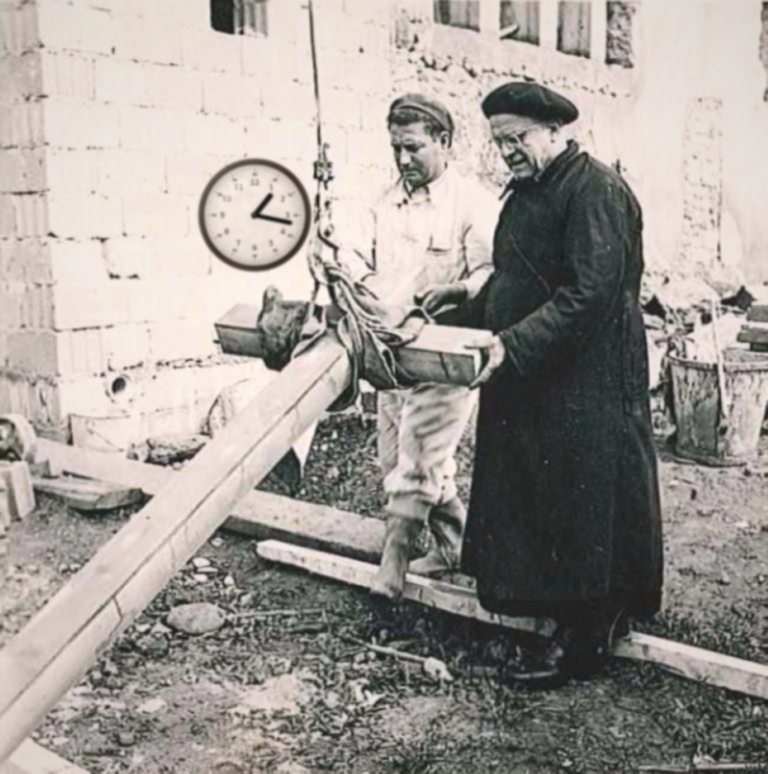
1:17
